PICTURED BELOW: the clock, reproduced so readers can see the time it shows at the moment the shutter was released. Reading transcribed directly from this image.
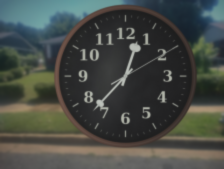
12:37:10
